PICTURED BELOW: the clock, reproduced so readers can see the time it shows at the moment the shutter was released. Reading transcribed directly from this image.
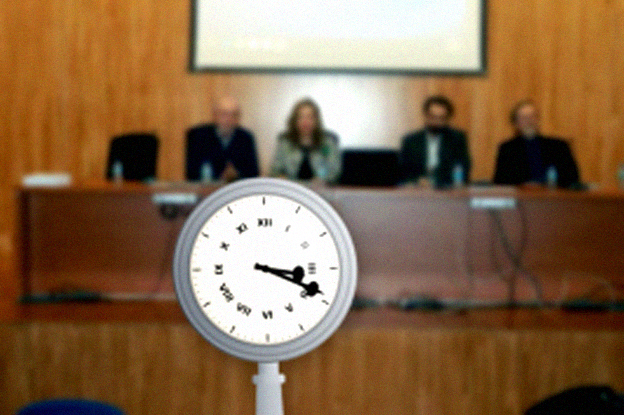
3:19
